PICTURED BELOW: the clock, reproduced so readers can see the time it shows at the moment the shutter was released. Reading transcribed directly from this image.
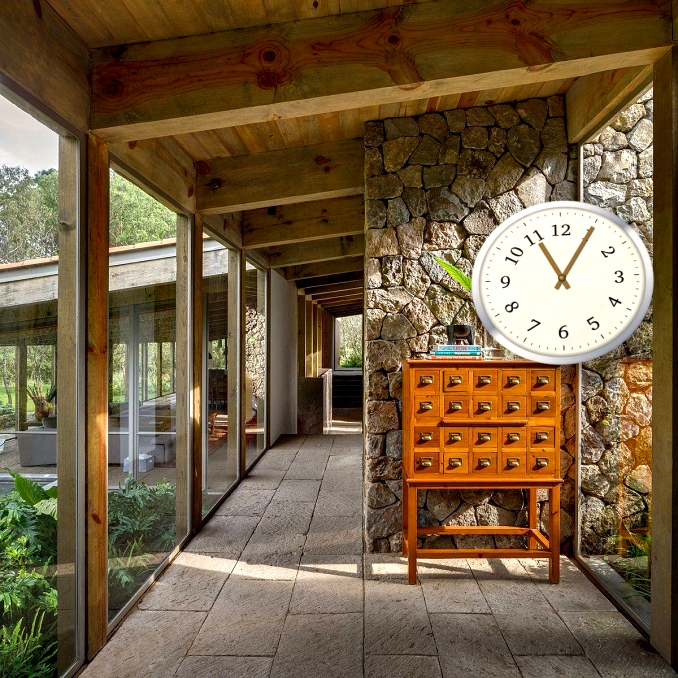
11:05
